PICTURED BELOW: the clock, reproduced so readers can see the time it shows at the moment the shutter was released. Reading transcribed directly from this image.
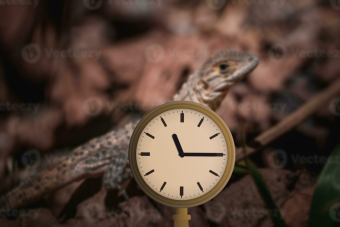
11:15
